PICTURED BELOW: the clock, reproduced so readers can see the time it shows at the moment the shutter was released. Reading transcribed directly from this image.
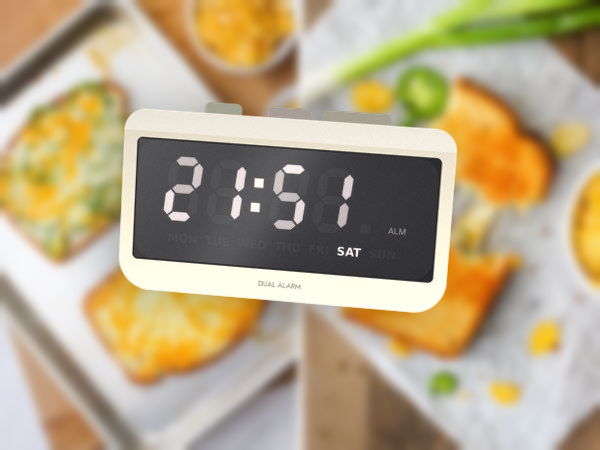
21:51
